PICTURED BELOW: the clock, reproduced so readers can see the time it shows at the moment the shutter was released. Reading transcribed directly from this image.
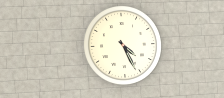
4:26
